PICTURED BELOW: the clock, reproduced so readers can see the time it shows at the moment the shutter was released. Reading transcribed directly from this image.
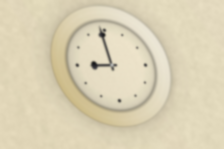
8:59
